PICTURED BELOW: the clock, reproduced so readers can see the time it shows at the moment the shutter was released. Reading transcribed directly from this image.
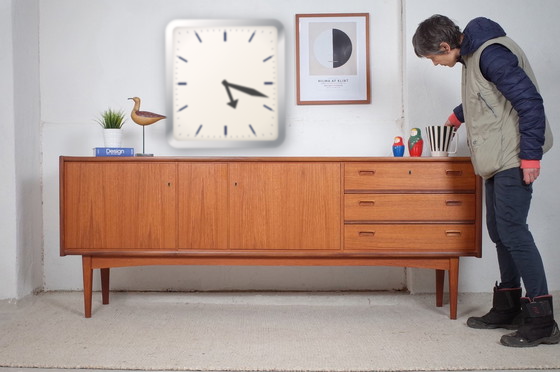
5:18
